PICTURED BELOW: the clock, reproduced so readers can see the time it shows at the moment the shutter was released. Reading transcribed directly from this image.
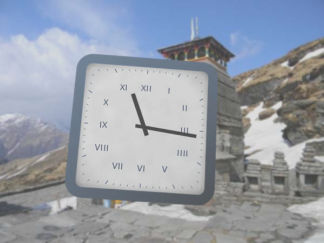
11:16
